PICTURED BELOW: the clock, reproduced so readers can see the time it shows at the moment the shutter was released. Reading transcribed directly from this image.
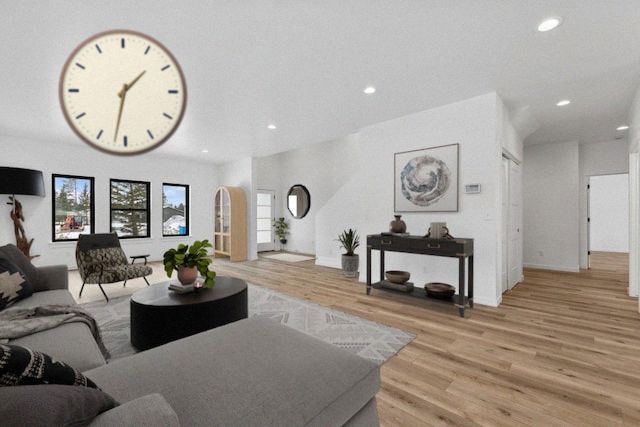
1:32
